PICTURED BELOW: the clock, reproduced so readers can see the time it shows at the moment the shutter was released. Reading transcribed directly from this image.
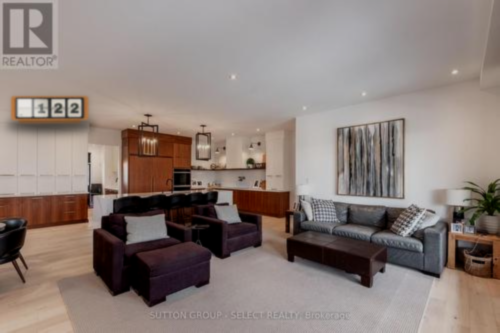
1:22
